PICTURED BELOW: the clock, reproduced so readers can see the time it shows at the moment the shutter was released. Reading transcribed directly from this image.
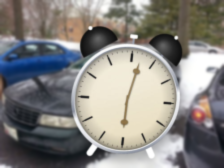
6:02
